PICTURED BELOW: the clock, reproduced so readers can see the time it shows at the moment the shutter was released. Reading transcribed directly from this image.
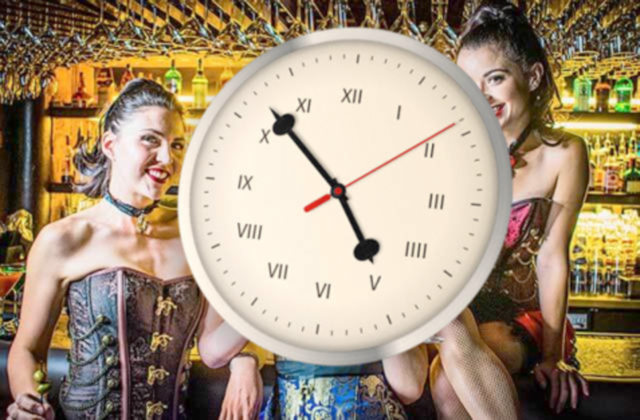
4:52:09
